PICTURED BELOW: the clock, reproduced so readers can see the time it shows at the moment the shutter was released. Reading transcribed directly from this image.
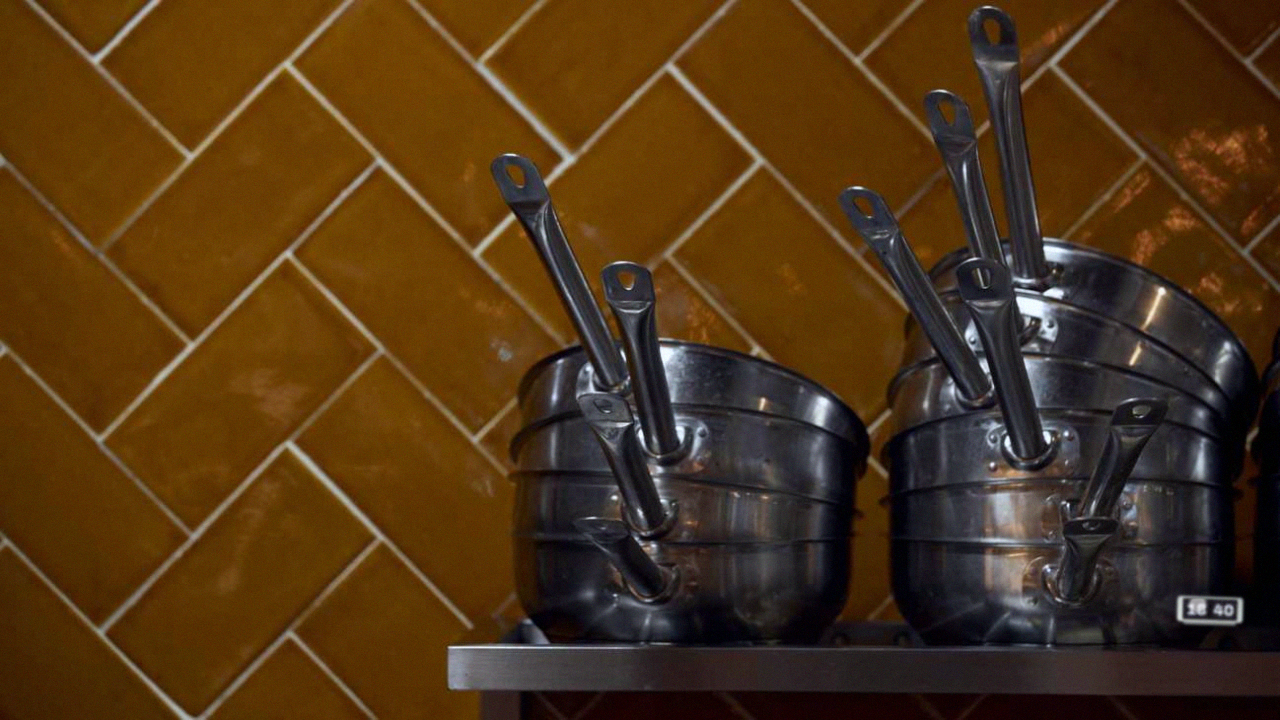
18:40
